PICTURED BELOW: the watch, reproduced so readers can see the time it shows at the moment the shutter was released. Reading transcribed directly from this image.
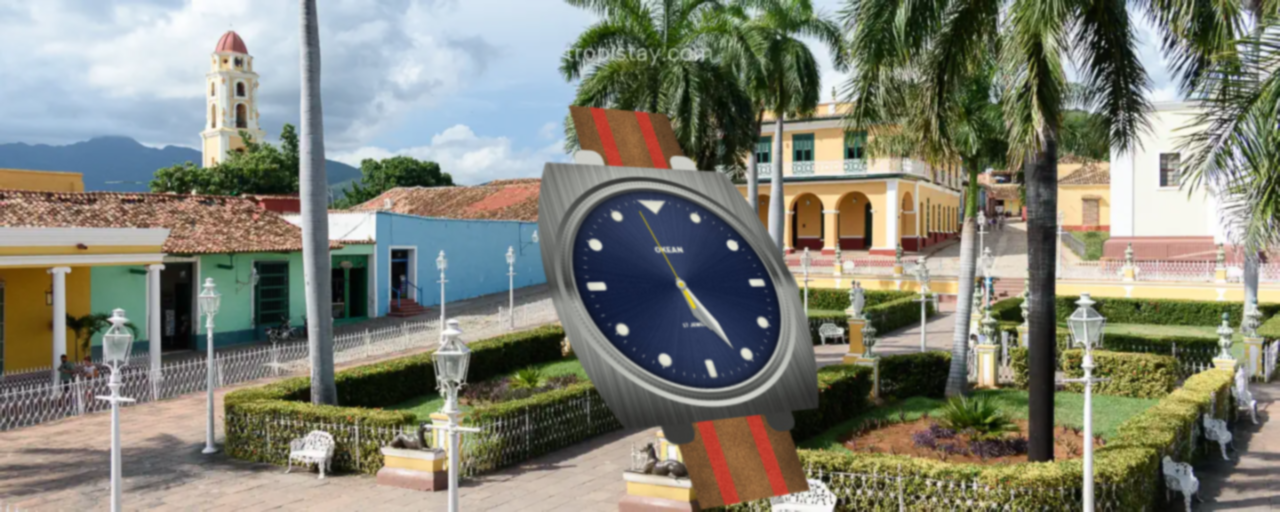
5:25:58
